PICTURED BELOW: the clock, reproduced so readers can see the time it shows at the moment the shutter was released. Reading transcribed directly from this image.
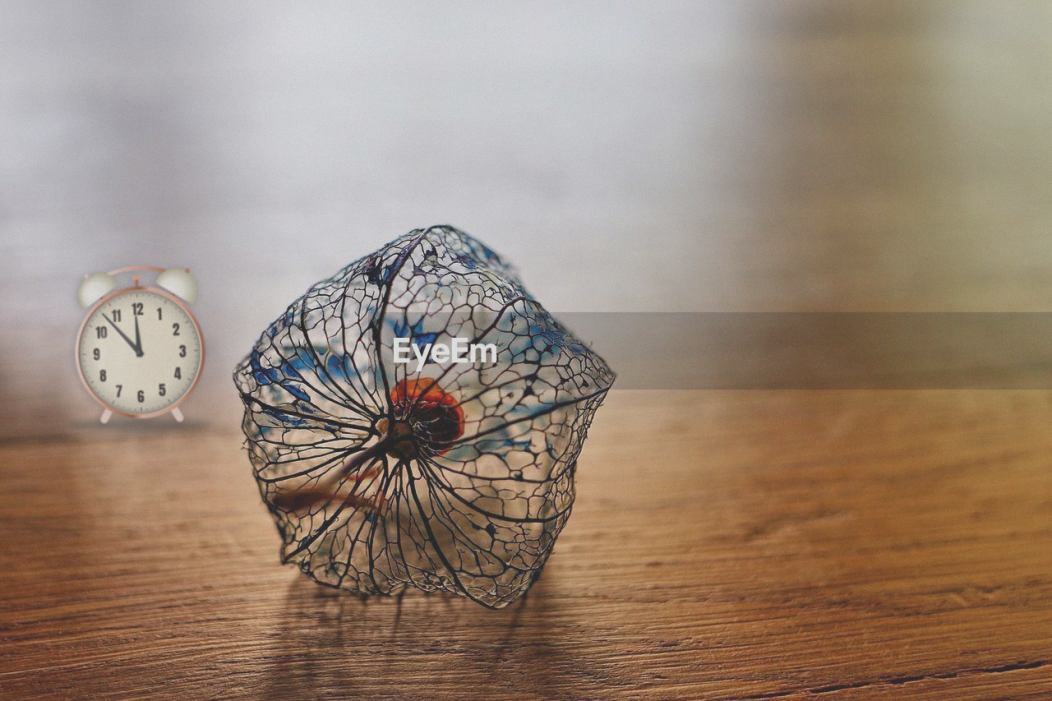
11:53
